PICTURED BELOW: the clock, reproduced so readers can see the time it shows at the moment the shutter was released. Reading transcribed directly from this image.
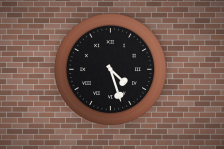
4:27
